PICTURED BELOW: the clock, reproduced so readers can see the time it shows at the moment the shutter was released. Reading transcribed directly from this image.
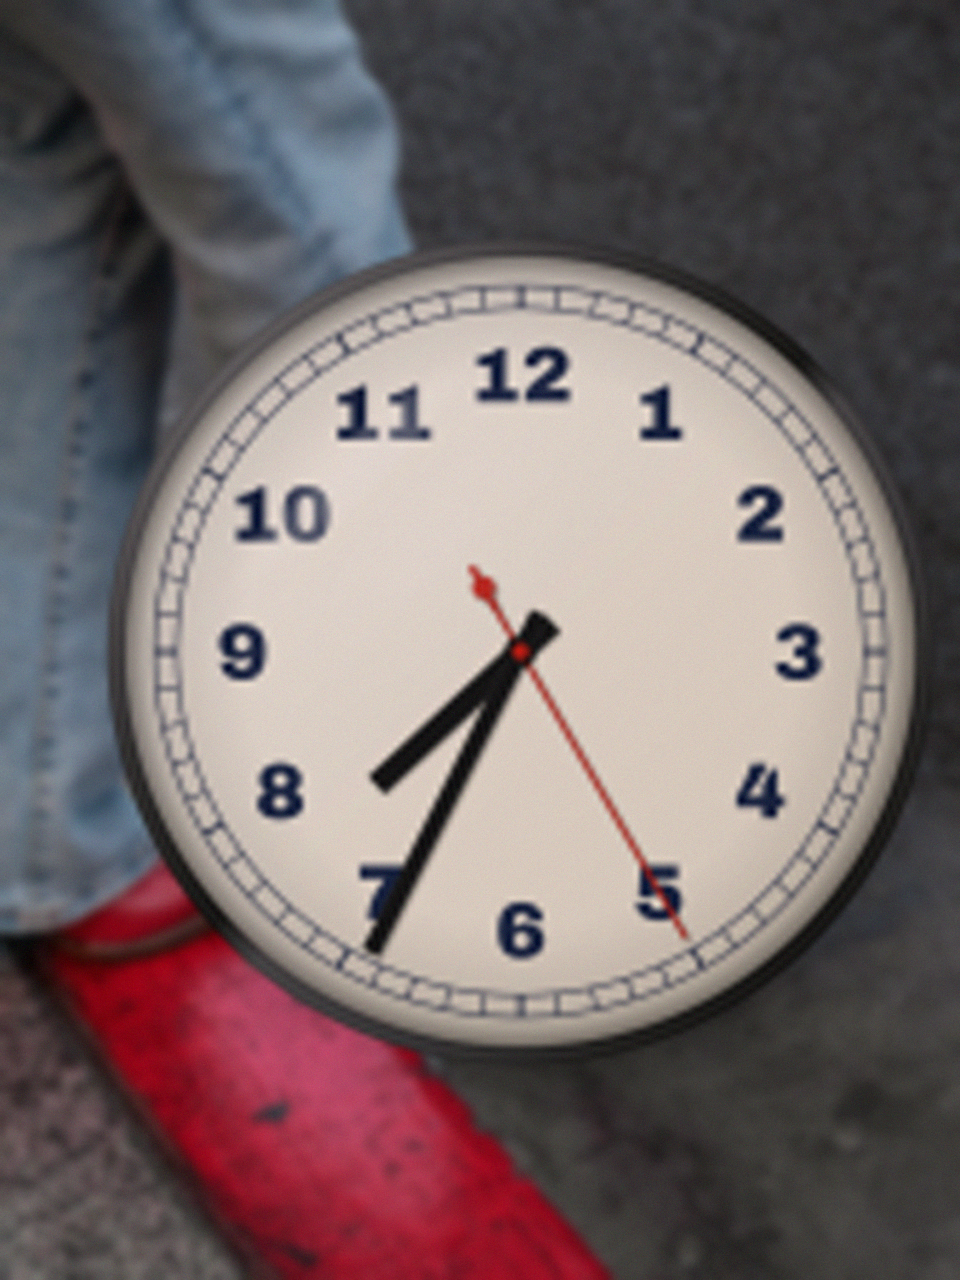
7:34:25
